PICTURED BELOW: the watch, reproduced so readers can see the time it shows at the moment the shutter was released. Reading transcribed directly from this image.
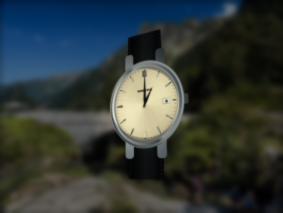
1:00
